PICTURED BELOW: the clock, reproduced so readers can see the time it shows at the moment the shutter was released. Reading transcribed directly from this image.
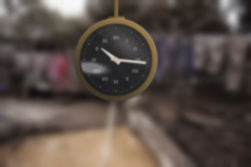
10:16
